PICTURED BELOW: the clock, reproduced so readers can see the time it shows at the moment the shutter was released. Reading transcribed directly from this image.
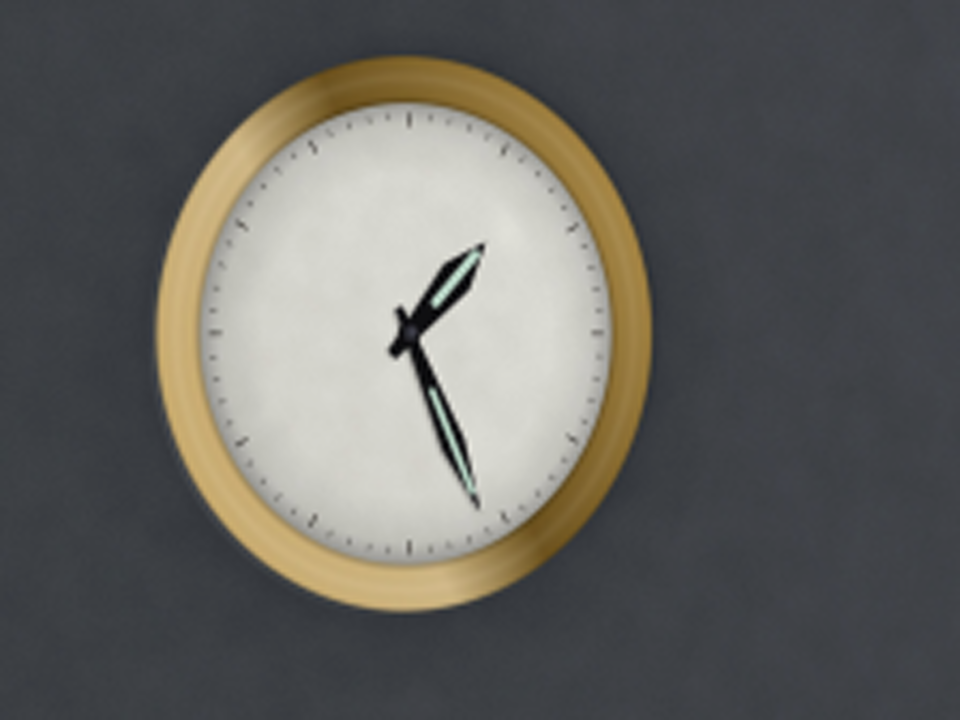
1:26
